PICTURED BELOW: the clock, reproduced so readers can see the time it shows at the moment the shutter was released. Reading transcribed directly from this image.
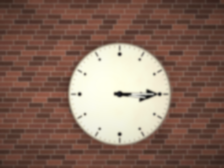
3:15
